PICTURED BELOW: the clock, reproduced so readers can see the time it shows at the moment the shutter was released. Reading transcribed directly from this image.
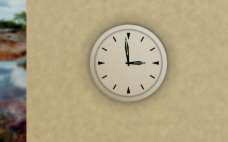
2:59
